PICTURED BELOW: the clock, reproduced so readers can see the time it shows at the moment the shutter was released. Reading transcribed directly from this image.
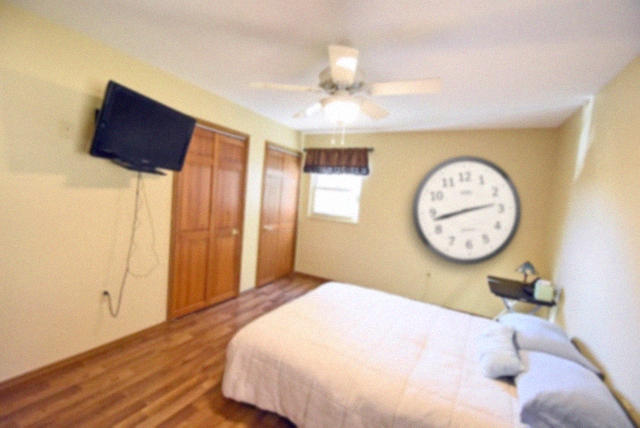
2:43
